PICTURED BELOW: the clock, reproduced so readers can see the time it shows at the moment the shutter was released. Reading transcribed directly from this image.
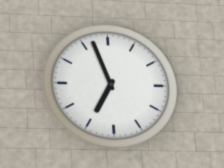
6:57
